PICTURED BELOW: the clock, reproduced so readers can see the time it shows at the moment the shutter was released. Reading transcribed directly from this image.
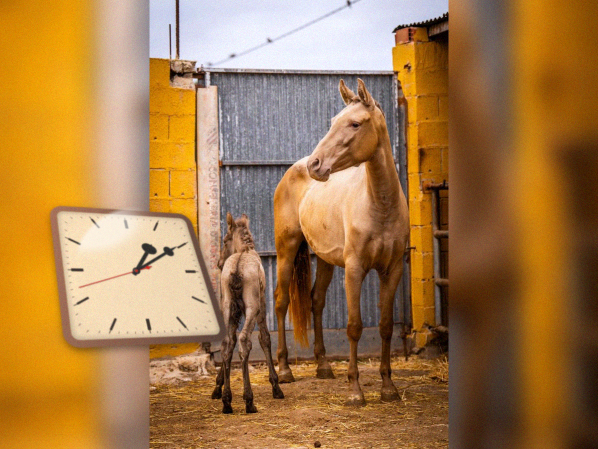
1:09:42
